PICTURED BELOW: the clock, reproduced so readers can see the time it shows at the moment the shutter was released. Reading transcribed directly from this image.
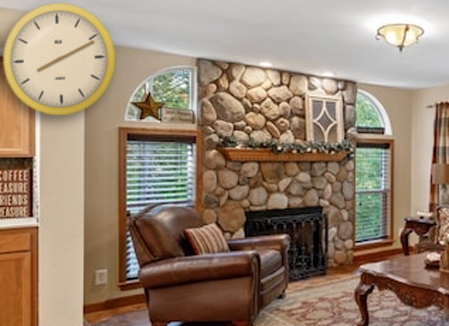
8:11
